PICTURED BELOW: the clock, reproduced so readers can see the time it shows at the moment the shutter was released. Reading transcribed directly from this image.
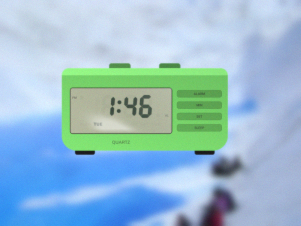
1:46
